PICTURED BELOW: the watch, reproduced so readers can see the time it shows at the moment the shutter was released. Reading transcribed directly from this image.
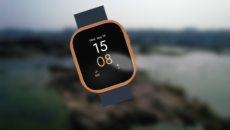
15:08
